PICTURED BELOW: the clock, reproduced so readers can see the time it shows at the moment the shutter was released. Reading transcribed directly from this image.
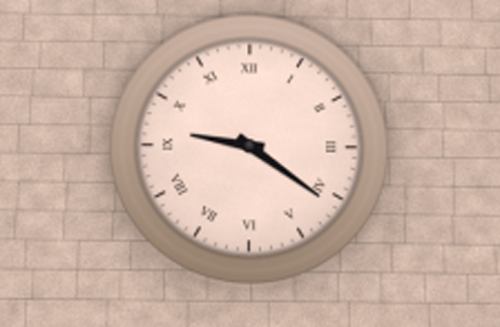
9:21
